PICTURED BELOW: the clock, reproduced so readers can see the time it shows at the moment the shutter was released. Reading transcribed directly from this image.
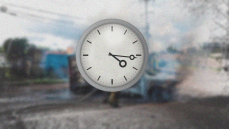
4:16
